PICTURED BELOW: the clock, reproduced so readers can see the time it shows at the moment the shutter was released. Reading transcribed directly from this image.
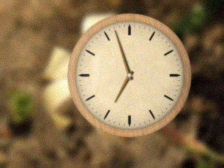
6:57
